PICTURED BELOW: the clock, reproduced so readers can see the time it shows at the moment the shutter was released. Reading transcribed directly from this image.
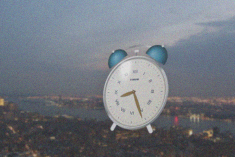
8:26
